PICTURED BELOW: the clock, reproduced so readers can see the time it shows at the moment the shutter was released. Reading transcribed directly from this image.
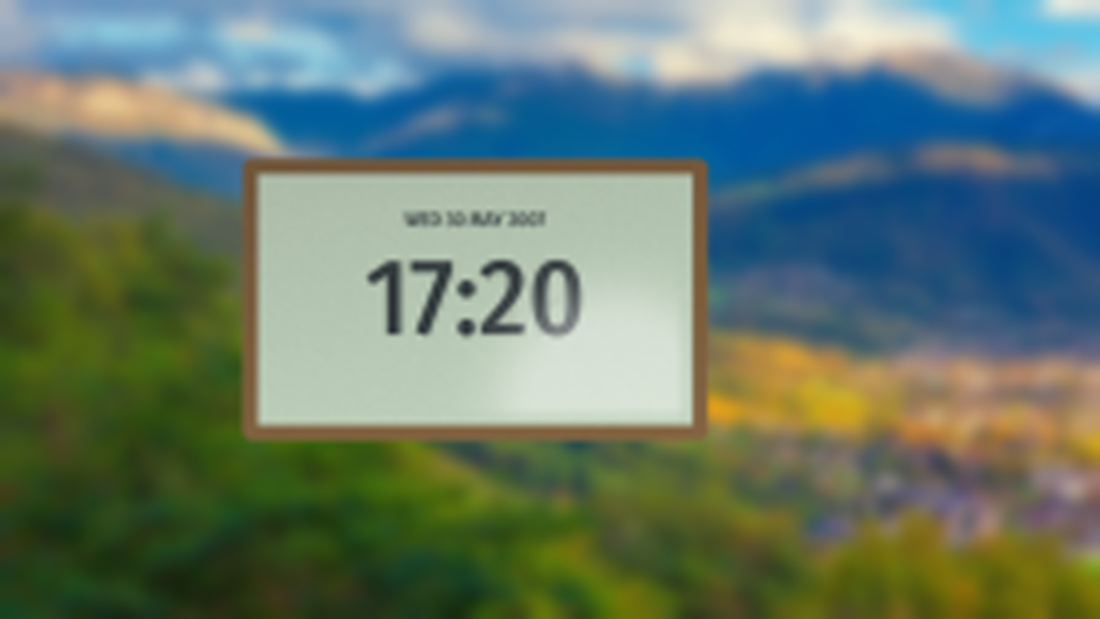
17:20
